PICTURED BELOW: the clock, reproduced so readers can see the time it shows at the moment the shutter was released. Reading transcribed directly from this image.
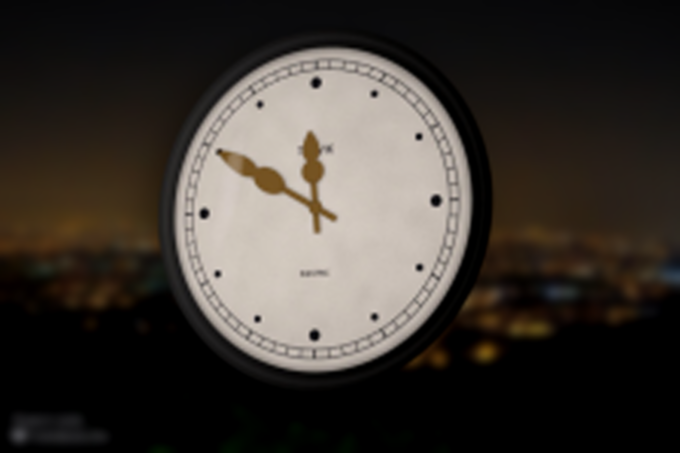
11:50
